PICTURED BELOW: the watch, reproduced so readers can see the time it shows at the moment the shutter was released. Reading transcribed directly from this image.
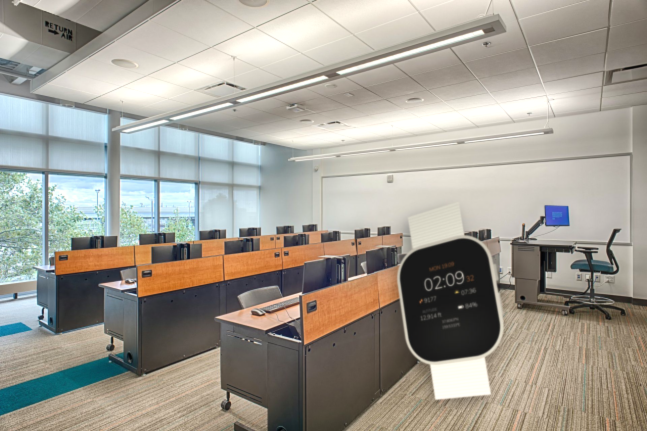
2:09
